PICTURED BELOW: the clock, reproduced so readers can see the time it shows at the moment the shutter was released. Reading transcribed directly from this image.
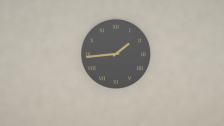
1:44
